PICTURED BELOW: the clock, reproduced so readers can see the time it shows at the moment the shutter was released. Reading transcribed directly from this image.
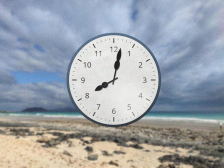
8:02
